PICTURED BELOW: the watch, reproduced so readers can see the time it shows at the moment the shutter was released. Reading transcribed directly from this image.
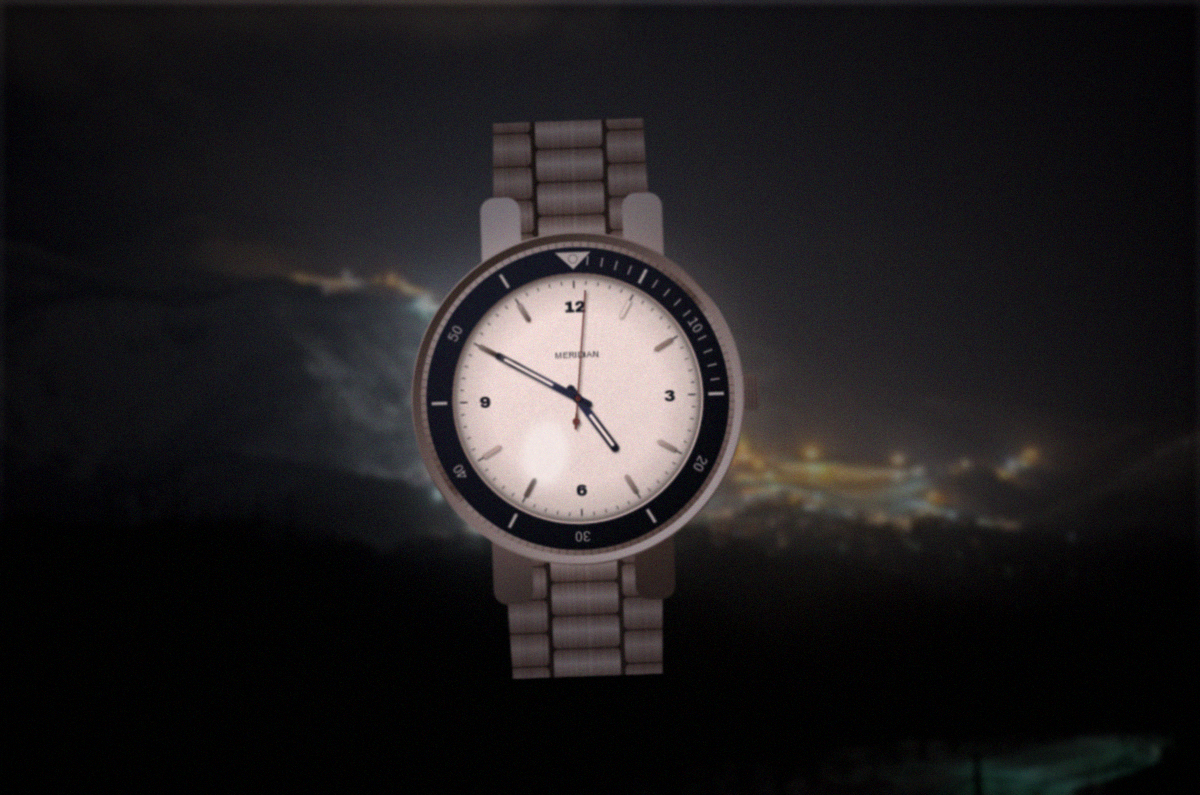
4:50:01
